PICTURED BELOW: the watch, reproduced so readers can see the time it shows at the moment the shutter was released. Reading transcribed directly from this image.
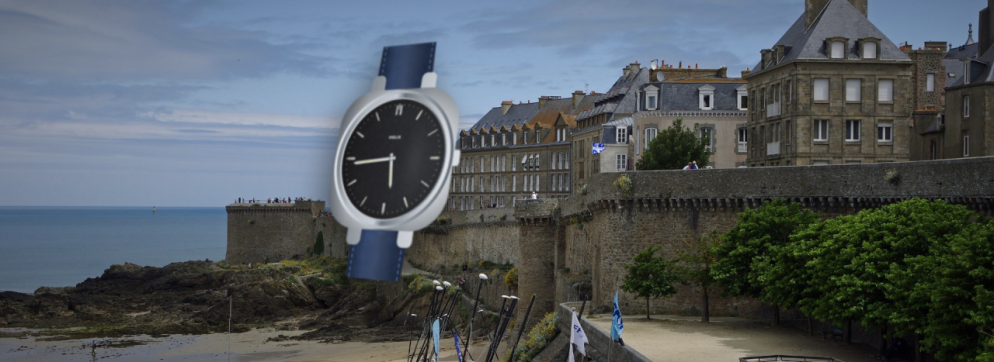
5:44
